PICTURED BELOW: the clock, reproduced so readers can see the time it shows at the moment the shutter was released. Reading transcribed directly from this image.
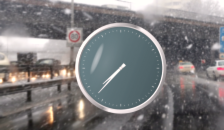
7:37
